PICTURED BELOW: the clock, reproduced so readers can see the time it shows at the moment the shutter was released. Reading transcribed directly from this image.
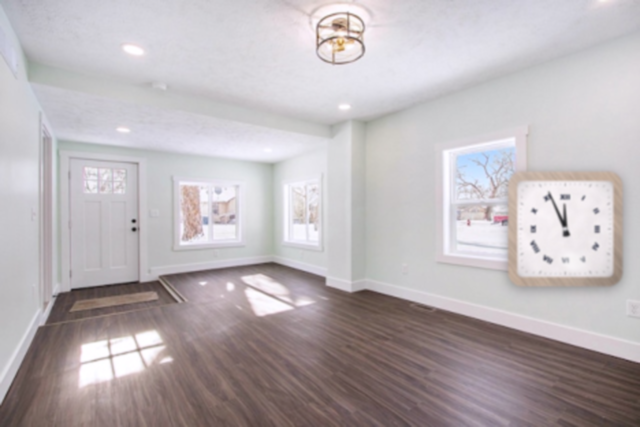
11:56
